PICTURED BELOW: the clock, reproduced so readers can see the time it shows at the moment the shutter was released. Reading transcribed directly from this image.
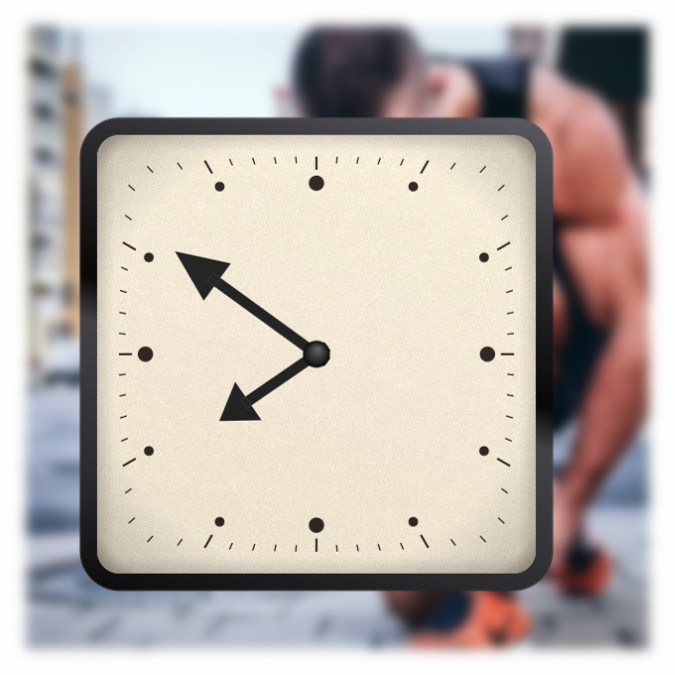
7:51
